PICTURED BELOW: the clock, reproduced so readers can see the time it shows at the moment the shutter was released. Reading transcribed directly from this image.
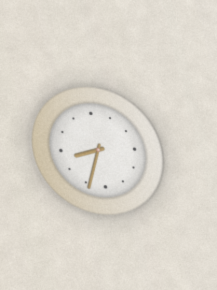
8:34
